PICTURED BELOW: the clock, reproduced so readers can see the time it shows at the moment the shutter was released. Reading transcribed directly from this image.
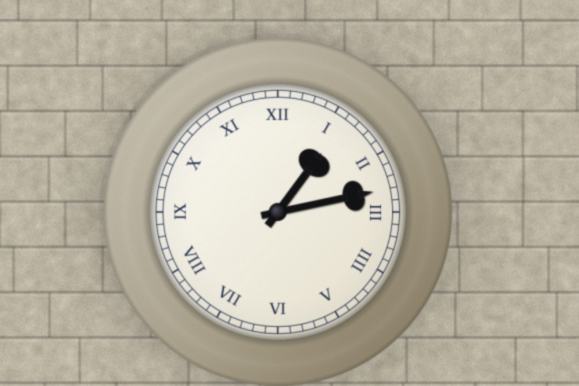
1:13
